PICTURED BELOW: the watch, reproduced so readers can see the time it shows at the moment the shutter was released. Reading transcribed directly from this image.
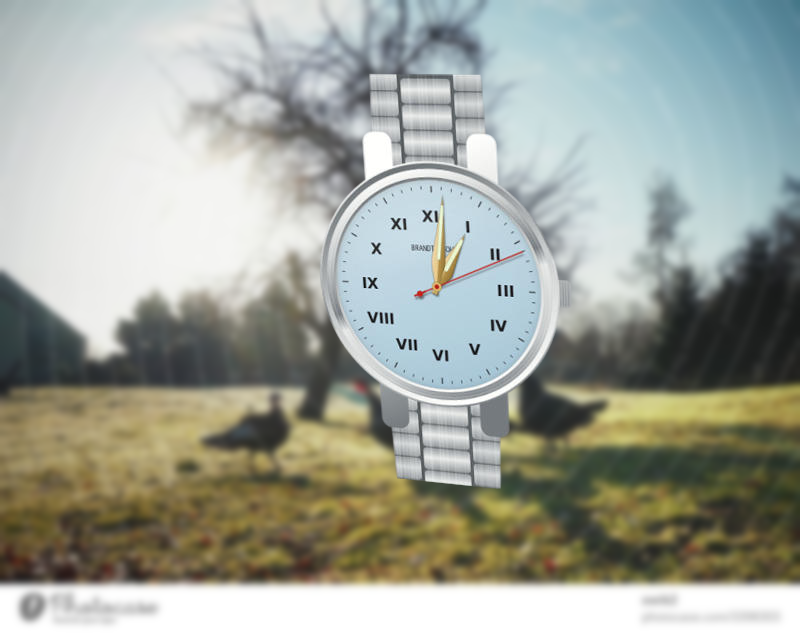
1:01:11
